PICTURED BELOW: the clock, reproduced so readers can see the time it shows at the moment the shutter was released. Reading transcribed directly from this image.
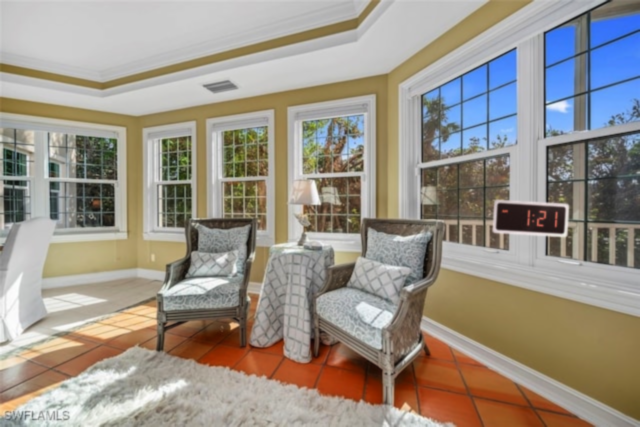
1:21
